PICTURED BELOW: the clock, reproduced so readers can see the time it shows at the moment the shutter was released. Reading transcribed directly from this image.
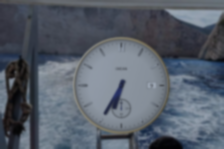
6:35
